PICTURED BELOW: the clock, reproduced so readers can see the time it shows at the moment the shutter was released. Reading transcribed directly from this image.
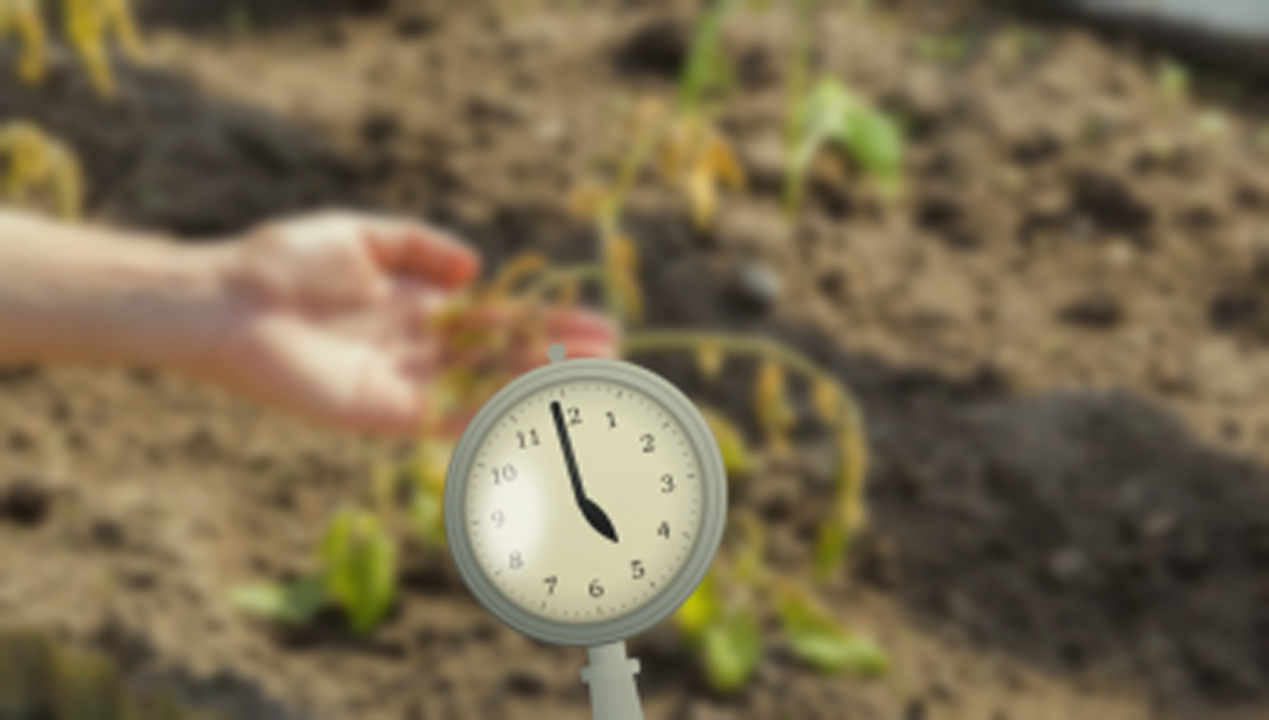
4:59
